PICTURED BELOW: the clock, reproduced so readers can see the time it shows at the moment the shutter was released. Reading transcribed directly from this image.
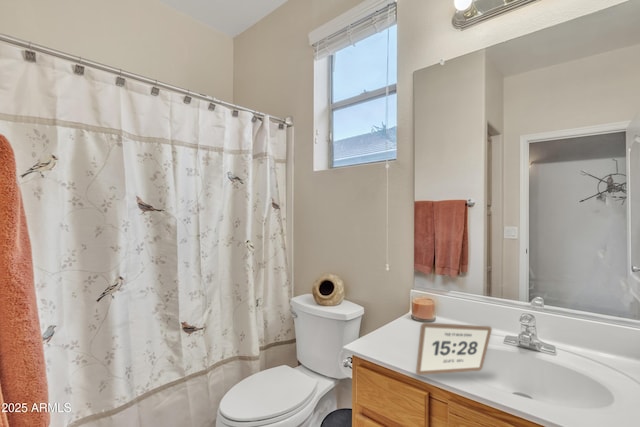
15:28
